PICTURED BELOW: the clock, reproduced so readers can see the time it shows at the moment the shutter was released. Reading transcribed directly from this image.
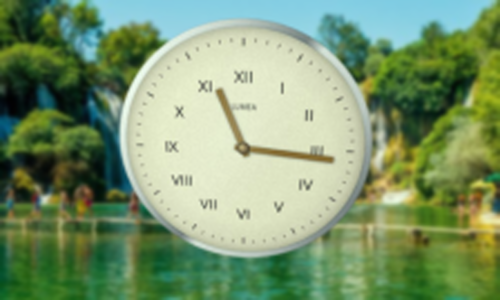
11:16
